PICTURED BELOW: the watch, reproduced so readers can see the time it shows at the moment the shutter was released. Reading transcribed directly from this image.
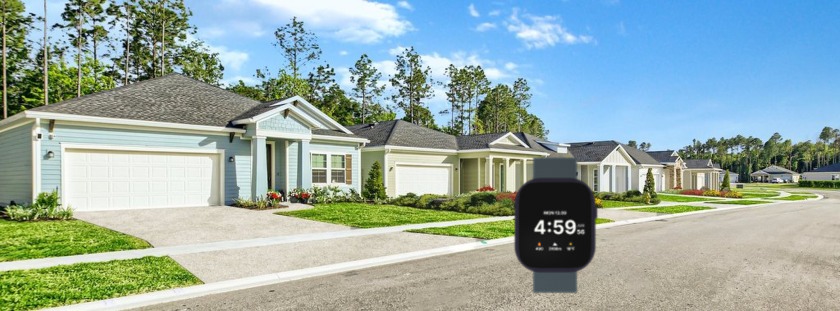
4:59
